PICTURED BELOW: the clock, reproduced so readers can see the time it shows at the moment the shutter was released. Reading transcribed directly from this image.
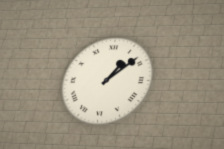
1:08
